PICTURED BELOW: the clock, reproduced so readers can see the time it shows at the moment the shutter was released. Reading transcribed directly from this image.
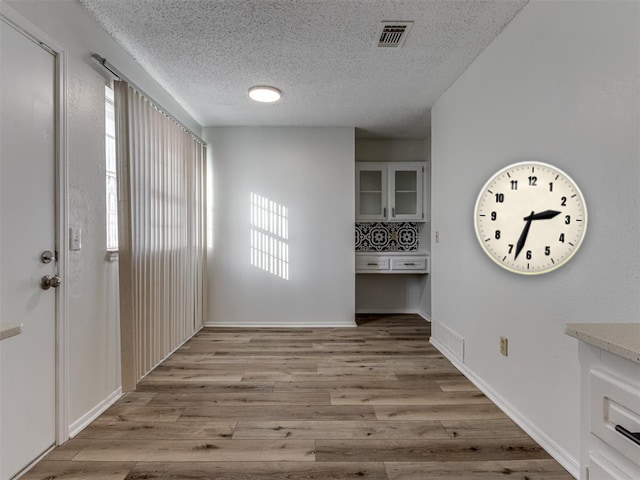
2:33
